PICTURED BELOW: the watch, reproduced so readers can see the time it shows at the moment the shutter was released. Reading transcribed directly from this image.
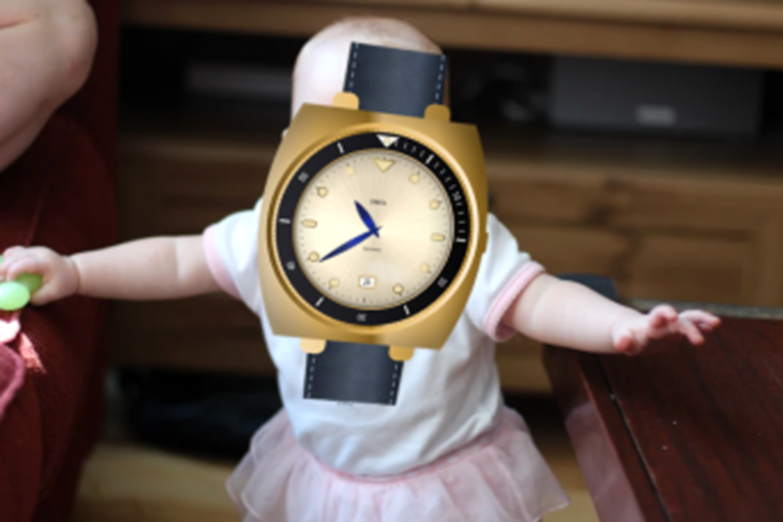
10:39
